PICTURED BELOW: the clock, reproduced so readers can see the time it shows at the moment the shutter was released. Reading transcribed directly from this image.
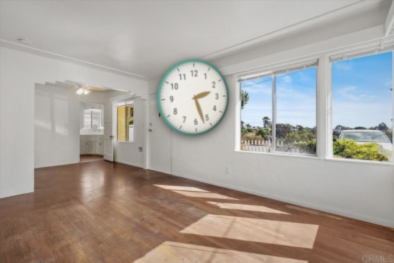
2:27
